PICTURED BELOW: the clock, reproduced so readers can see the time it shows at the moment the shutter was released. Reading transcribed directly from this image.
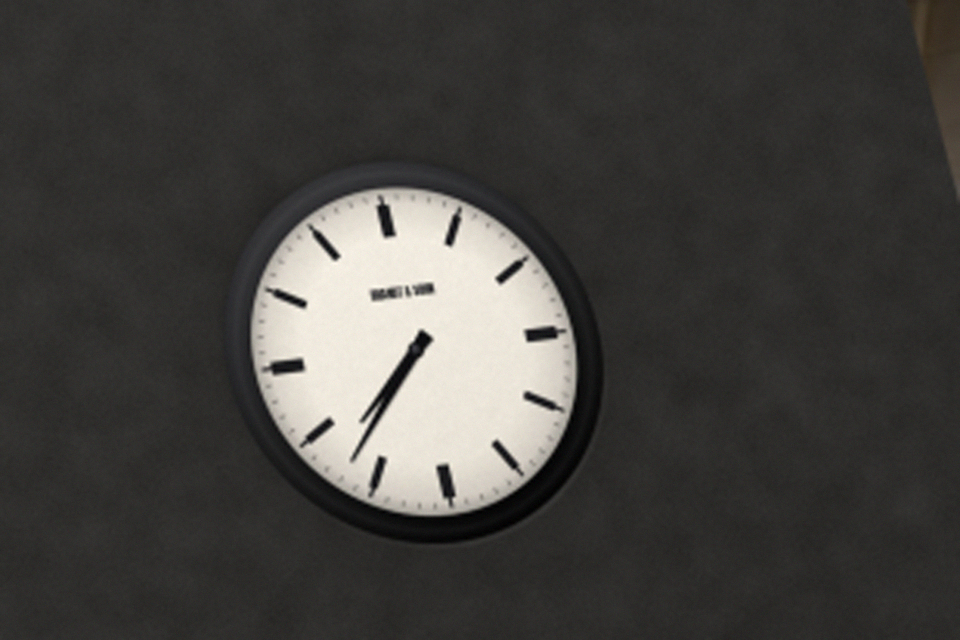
7:37
